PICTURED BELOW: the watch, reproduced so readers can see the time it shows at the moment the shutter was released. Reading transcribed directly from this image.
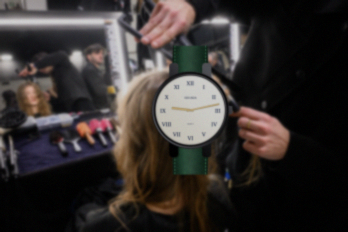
9:13
